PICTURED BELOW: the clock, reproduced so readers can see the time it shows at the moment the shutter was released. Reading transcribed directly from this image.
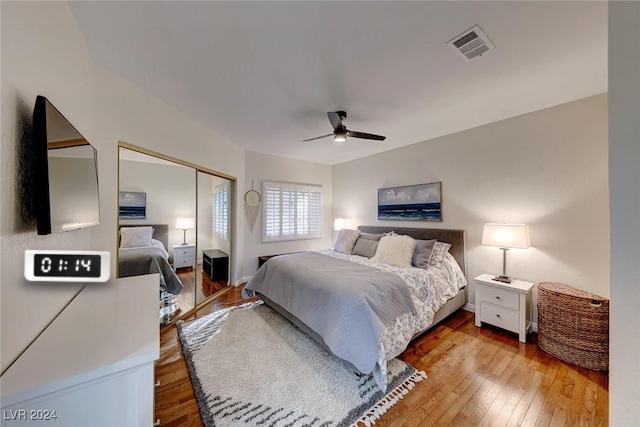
1:14
